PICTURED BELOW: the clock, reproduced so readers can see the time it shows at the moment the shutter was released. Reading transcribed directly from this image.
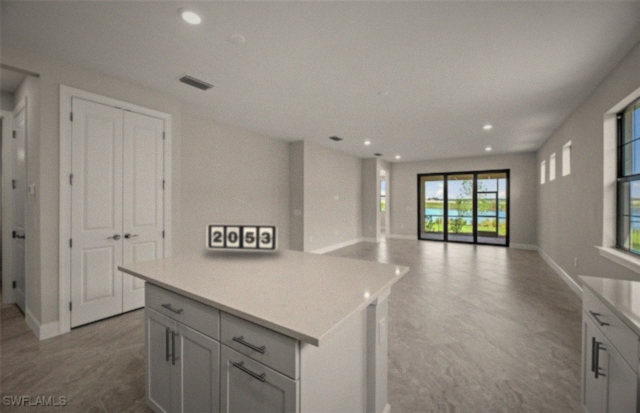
20:53
